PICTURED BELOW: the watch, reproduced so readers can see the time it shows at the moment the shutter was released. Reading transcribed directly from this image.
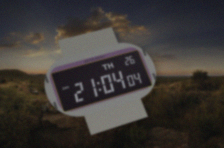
21:04:04
